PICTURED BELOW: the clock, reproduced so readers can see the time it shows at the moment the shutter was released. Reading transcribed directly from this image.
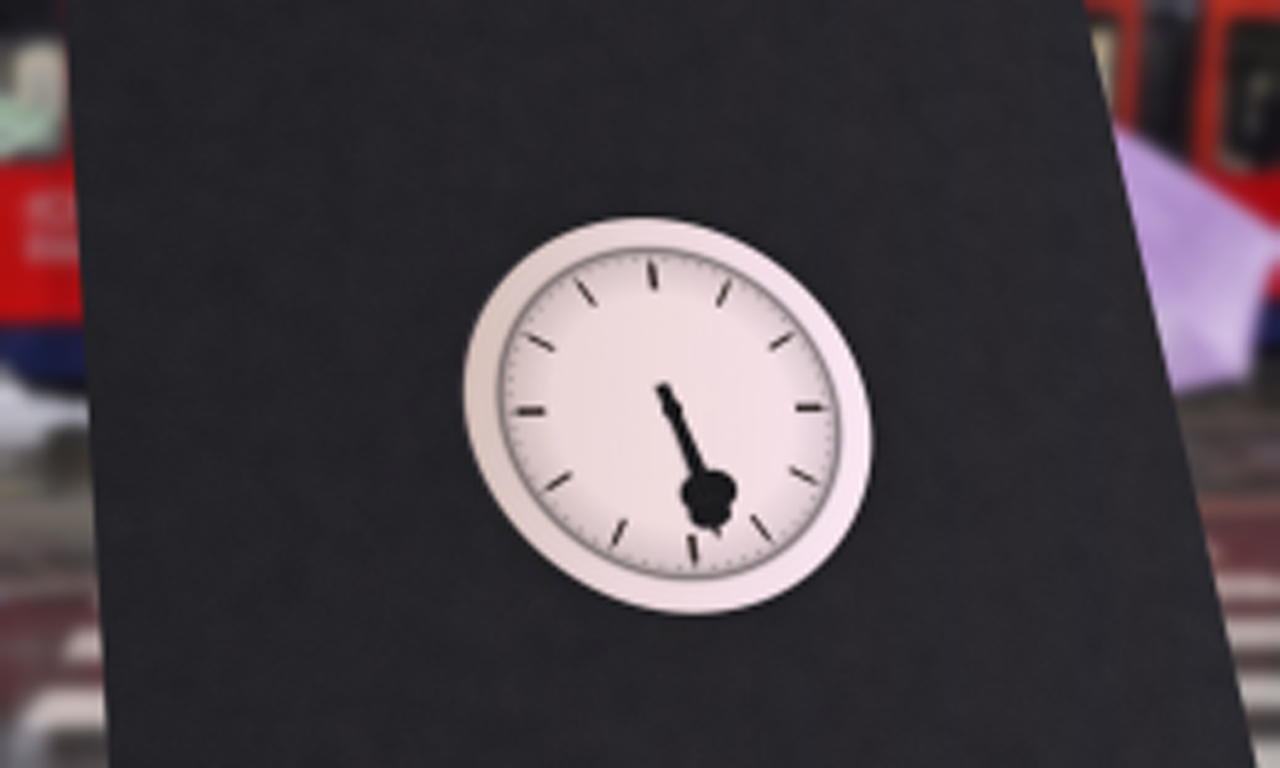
5:28
